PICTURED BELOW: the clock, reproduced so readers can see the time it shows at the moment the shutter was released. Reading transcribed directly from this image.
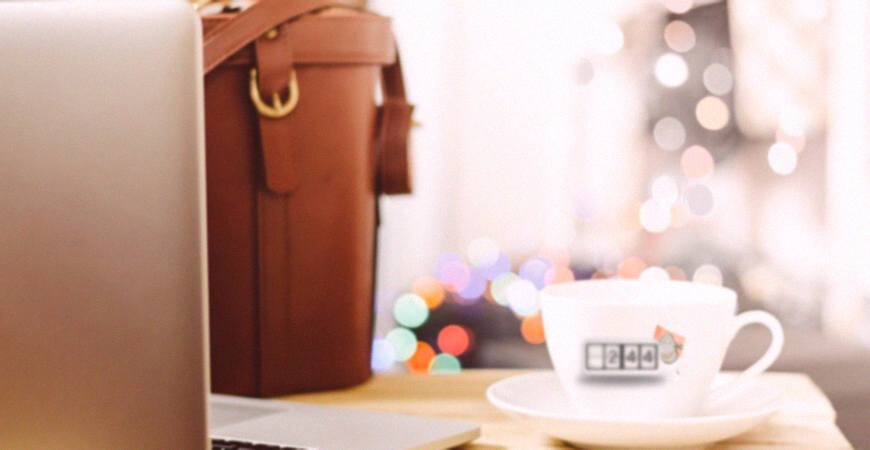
2:44
